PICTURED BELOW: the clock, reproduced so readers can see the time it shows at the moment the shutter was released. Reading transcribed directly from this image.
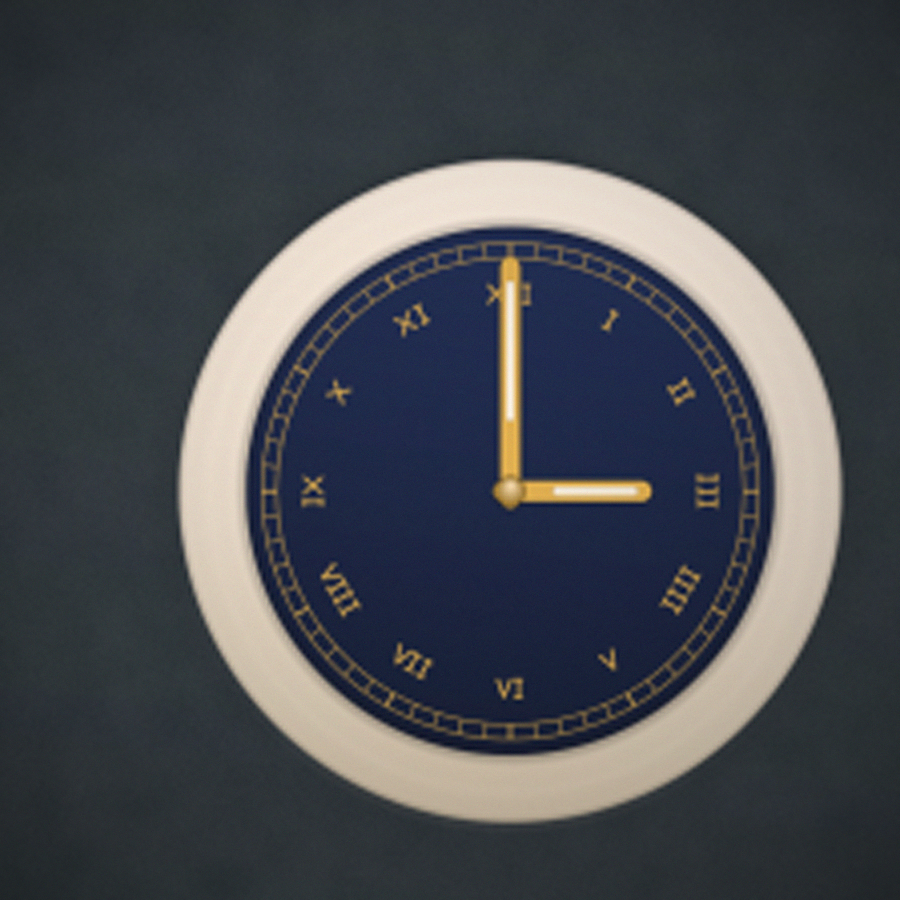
3:00
